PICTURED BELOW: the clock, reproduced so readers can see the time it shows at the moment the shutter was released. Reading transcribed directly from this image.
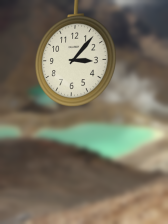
3:07
